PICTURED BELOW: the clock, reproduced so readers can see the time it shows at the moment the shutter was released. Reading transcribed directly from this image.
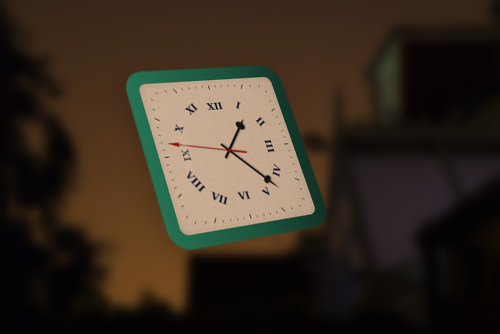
1:22:47
